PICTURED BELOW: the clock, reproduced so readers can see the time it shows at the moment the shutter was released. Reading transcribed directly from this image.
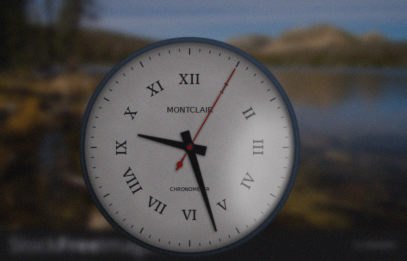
9:27:05
